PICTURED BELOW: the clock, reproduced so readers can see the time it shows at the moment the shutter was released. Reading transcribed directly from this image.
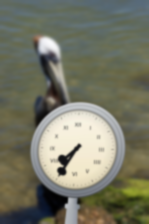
7:35
